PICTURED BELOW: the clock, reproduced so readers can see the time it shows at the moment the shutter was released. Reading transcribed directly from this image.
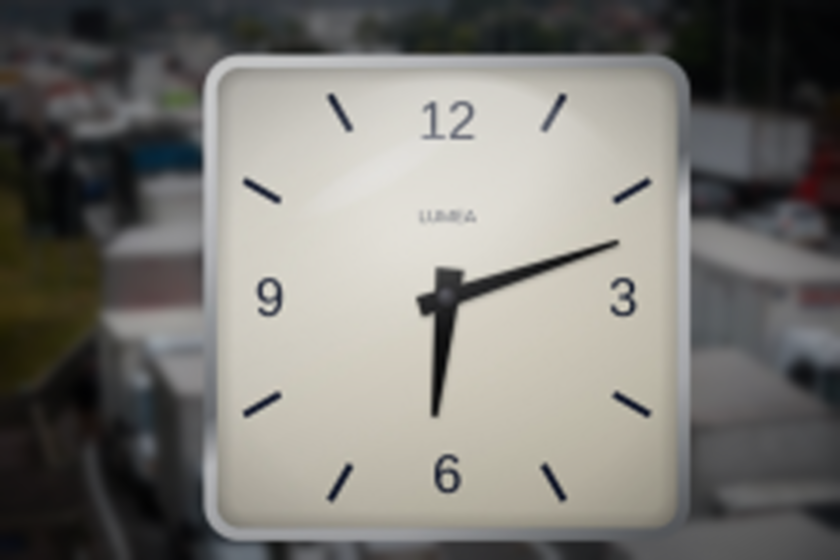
6:12
